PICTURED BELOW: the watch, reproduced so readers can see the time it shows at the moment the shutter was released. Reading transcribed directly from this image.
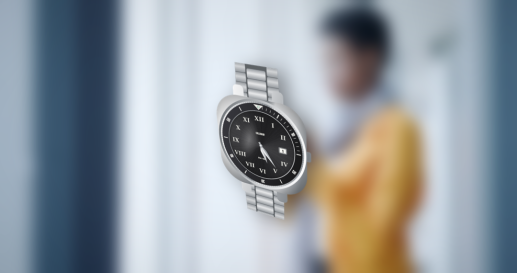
5:24
